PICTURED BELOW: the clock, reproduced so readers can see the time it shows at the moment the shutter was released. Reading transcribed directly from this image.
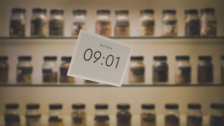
9:01
